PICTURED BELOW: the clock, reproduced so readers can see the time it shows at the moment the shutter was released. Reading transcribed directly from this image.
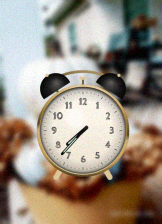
7:37
